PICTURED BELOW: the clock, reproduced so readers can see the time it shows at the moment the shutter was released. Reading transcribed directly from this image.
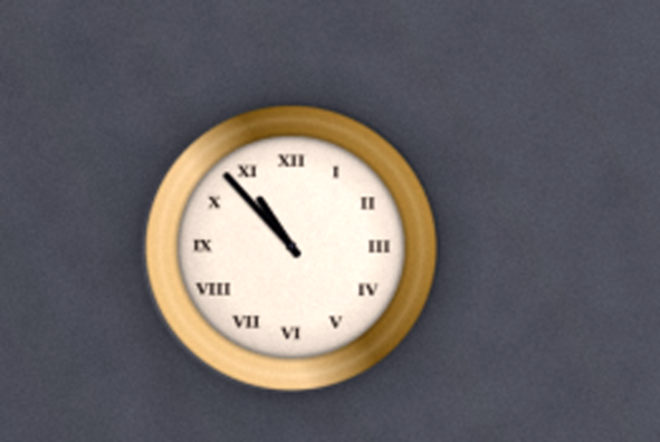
10:53
